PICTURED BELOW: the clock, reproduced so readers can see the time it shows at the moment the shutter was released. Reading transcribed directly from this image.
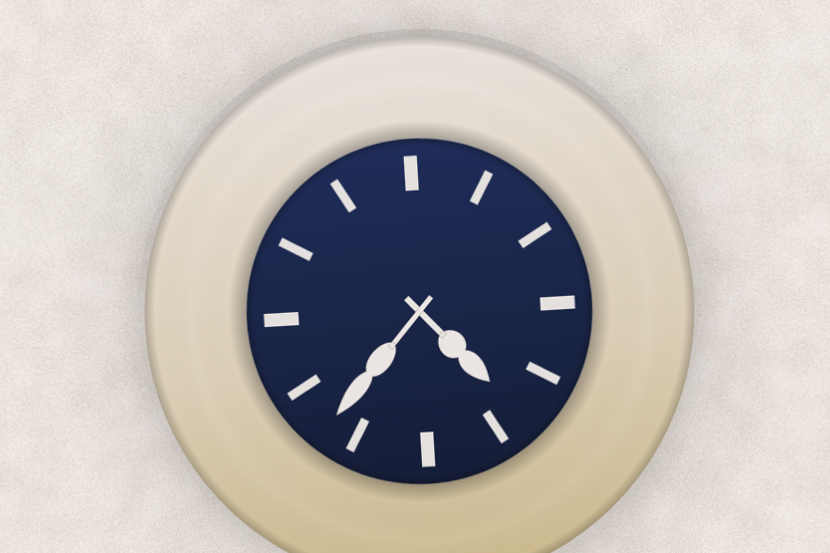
4:37
